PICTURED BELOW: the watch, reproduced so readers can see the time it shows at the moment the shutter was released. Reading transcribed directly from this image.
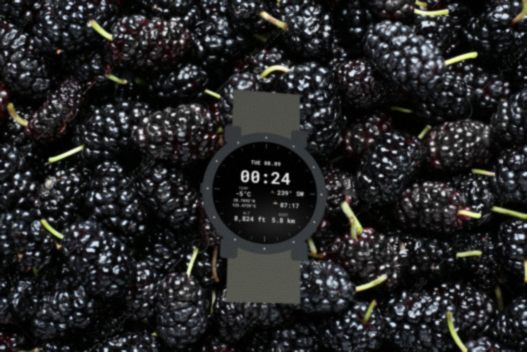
0:24
